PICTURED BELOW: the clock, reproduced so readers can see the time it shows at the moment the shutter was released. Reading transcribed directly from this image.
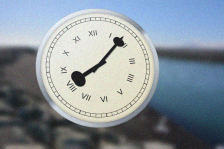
8:08
